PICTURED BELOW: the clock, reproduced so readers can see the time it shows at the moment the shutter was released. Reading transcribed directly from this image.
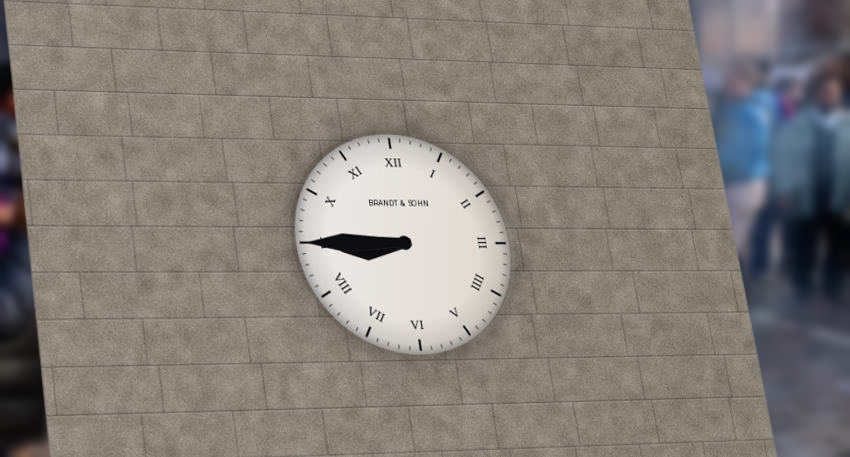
8:45
